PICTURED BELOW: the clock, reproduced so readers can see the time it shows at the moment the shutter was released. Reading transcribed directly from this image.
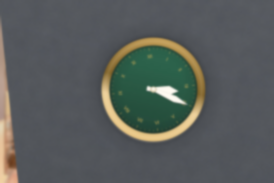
3:20
